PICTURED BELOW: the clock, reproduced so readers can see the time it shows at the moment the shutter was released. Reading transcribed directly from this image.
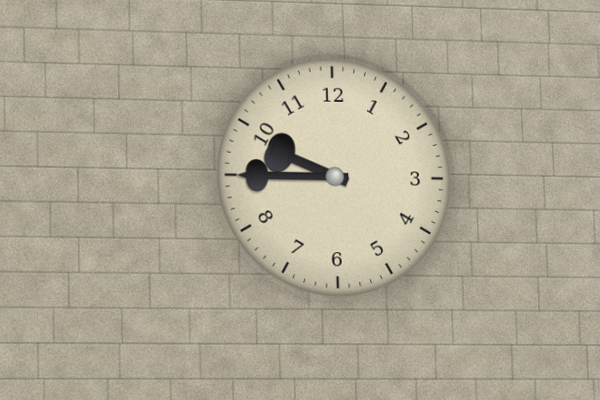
9:45
